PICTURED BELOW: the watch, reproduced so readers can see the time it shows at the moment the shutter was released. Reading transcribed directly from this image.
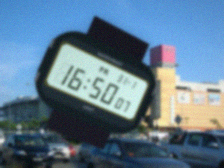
16:50
